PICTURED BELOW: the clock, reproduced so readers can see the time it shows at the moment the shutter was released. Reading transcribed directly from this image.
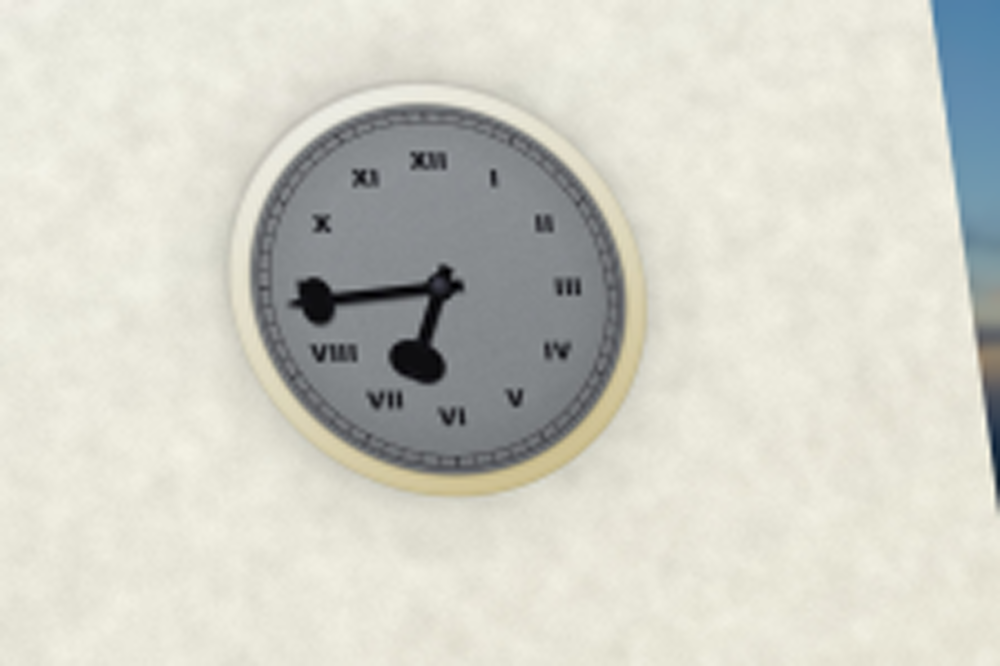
6:44
